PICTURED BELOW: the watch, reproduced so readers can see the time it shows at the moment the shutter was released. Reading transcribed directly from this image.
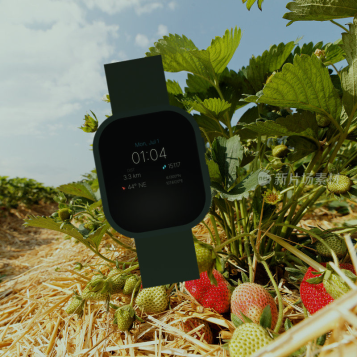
1:04
